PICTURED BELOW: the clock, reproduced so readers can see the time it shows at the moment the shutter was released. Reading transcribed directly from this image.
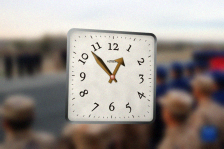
12:53
